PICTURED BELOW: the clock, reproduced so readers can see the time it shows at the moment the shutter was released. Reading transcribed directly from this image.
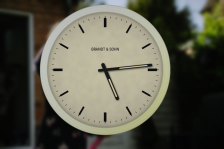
5:14
